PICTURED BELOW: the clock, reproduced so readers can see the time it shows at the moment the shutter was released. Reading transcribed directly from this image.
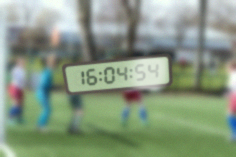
16:04:54
